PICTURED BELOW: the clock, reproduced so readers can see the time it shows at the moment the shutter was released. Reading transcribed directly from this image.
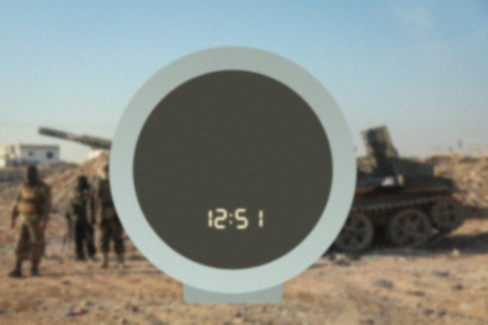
12:51
